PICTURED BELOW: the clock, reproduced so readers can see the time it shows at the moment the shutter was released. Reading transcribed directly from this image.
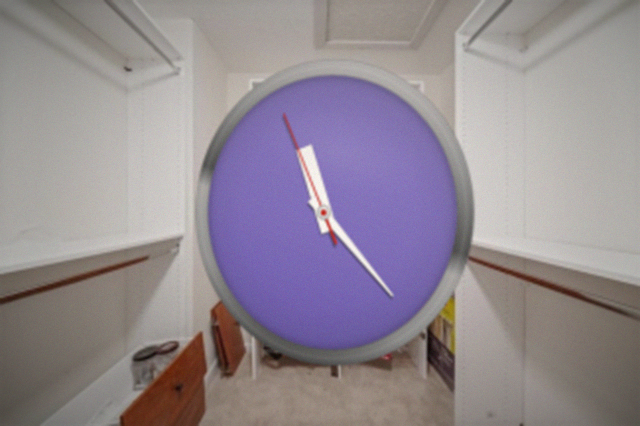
11:22:56
